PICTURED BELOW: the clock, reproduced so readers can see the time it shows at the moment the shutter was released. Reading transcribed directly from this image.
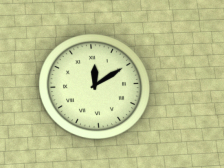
12:10
